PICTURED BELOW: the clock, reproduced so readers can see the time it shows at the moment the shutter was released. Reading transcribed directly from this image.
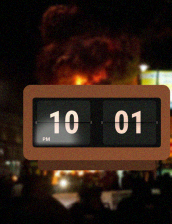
10:01
